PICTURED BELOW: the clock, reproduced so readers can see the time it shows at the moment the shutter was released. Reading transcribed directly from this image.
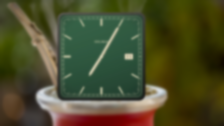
7:05
